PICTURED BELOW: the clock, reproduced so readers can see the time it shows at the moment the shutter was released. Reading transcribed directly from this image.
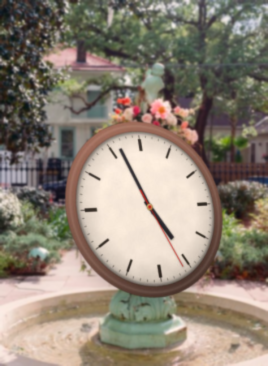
4:56:26
